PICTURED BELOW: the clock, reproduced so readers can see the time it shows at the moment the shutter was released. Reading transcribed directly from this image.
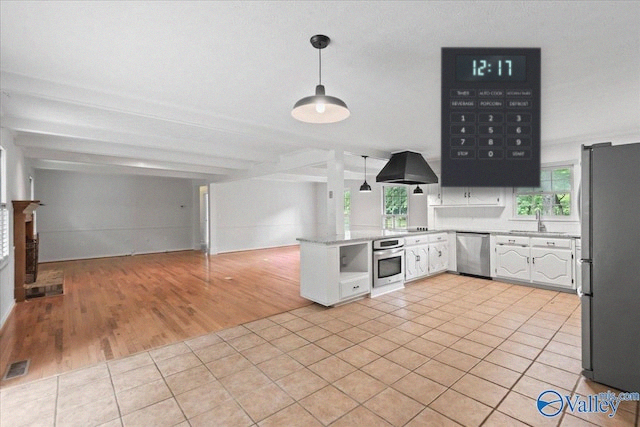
12:17
